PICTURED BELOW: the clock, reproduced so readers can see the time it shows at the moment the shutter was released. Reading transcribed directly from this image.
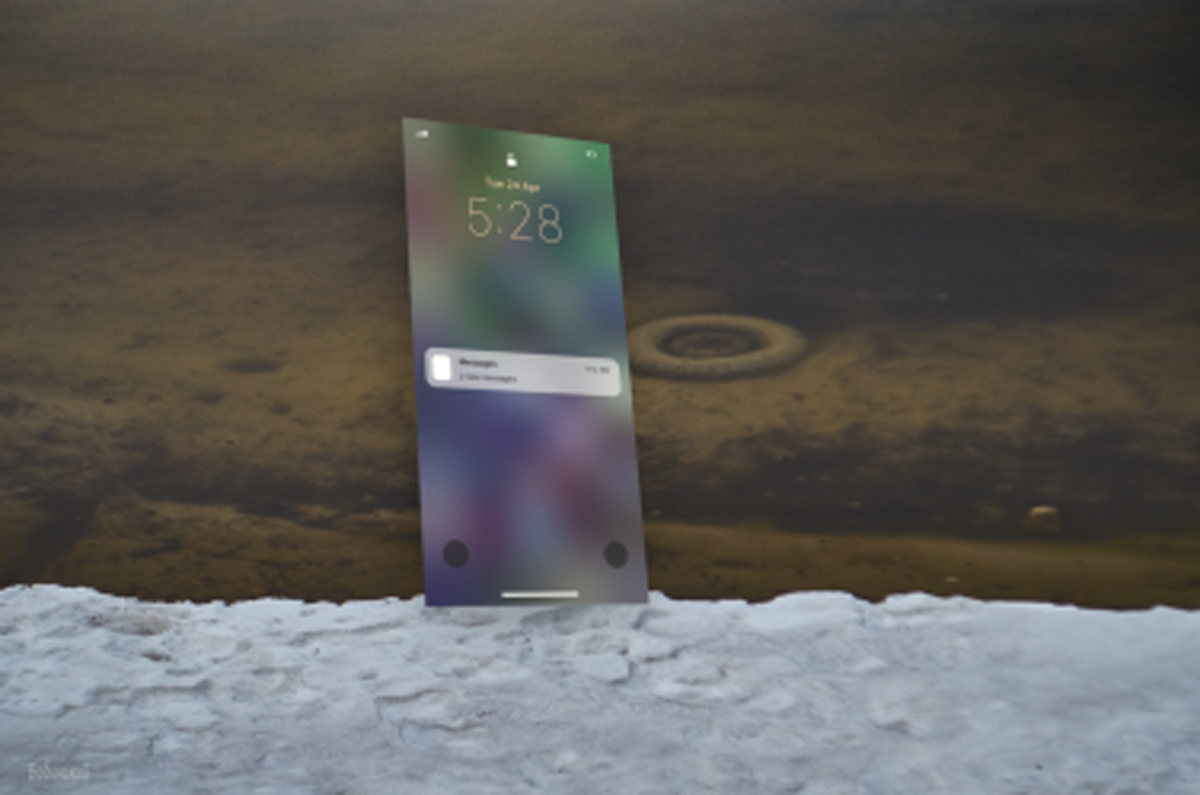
5:28
